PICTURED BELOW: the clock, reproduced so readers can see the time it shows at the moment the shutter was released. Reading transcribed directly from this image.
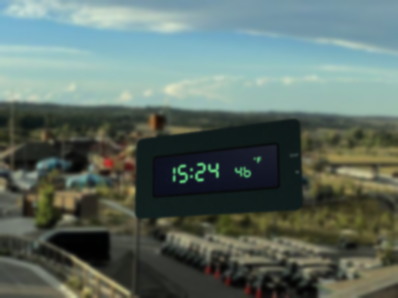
15:24
